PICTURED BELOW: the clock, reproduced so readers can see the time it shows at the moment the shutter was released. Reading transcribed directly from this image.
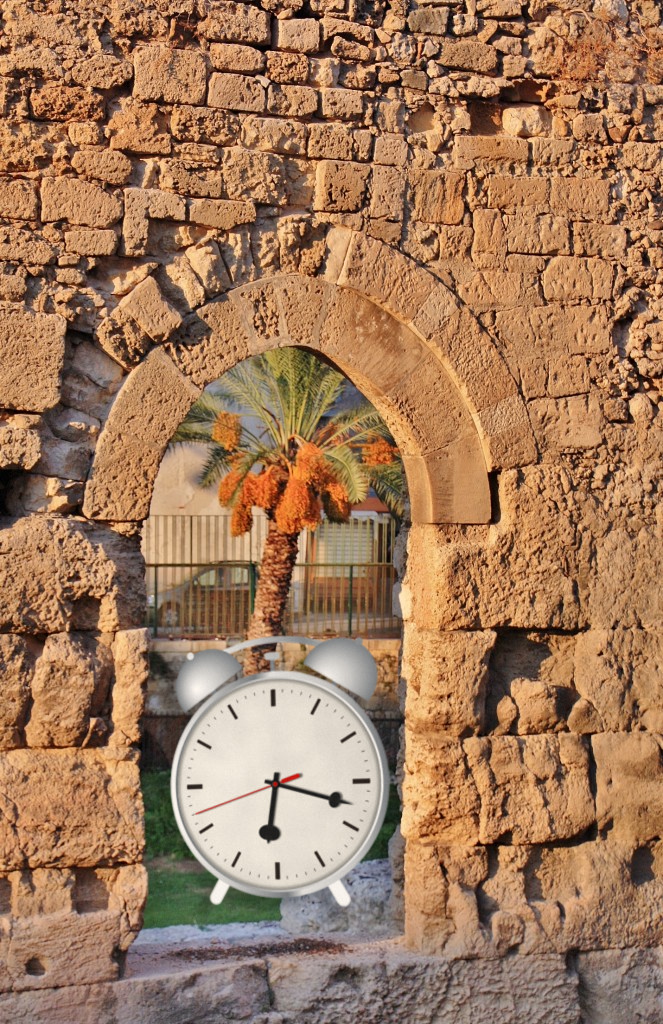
6:17:42
